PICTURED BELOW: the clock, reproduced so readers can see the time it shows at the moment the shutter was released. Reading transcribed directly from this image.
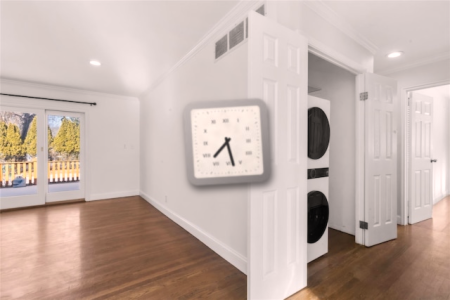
7:28
